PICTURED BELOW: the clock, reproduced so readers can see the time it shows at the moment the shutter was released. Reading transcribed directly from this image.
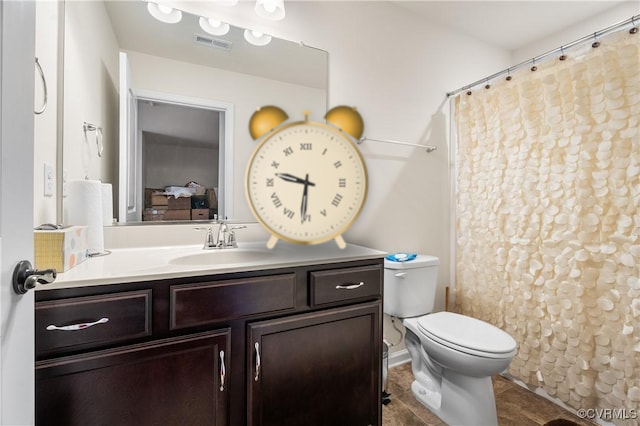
9:31
